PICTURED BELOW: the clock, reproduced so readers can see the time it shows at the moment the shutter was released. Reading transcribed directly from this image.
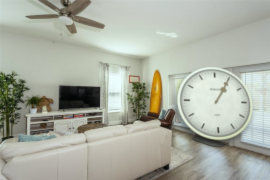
1:05
